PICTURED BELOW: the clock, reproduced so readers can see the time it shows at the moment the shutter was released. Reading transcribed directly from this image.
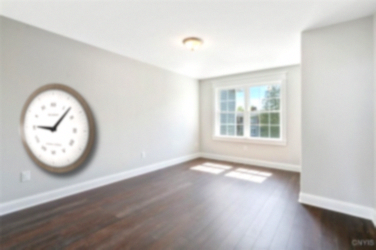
9:07
